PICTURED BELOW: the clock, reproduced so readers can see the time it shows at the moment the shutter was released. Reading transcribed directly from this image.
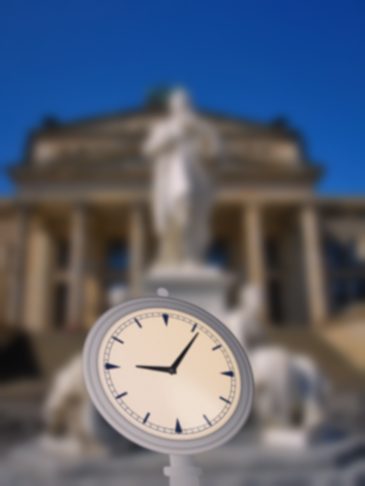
9:06
